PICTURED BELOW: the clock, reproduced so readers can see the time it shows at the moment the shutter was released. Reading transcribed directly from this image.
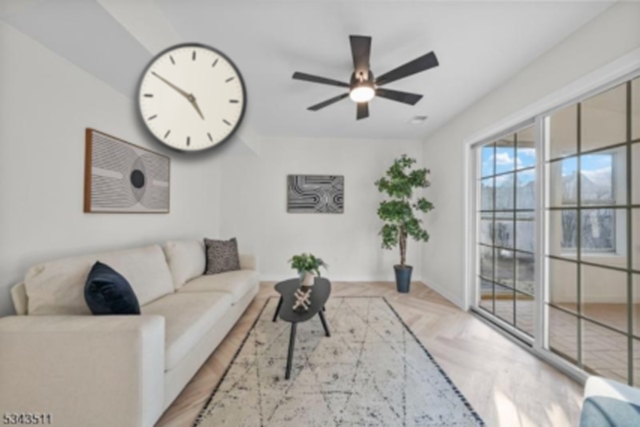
4:50
